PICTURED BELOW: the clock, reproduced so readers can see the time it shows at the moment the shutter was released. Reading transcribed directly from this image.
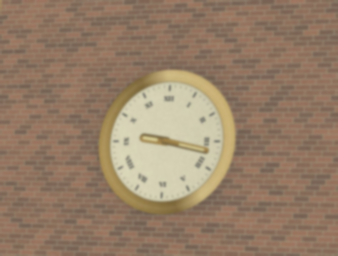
9:17
